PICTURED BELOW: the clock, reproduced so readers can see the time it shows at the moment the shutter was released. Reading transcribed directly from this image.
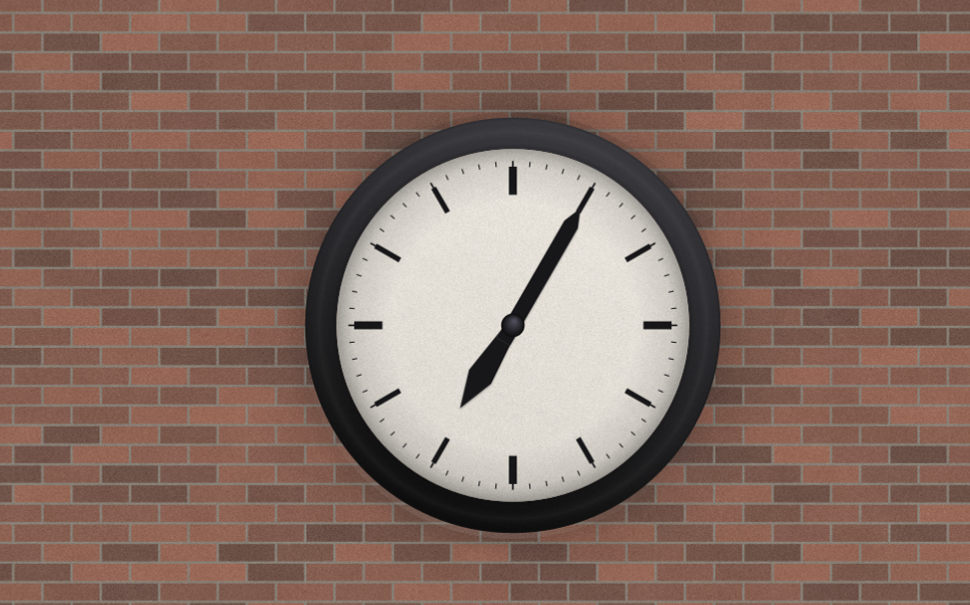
7:05
